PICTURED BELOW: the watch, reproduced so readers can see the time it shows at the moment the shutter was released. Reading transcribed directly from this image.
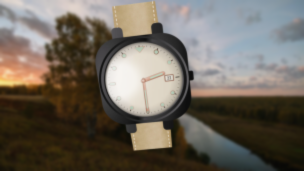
2:30
